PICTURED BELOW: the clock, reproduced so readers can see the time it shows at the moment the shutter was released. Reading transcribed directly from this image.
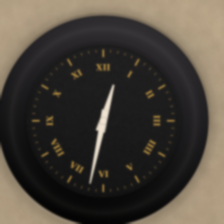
12:32
